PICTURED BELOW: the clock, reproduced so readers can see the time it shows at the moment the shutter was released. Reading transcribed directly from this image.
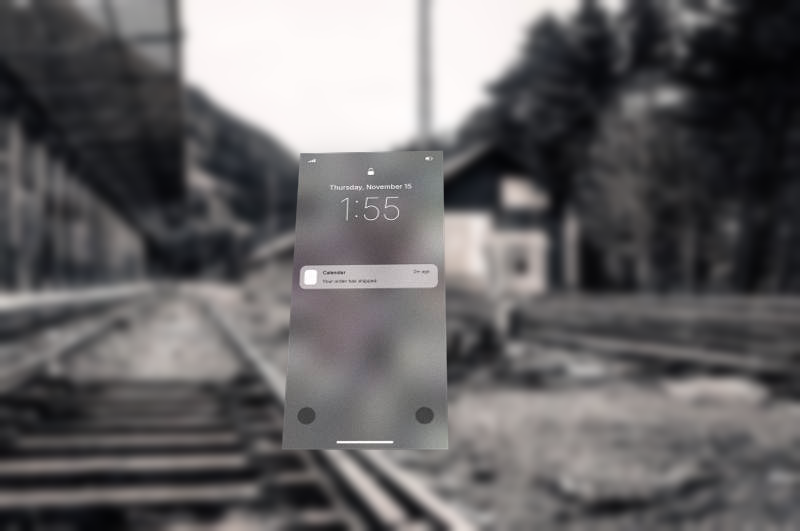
1:55
